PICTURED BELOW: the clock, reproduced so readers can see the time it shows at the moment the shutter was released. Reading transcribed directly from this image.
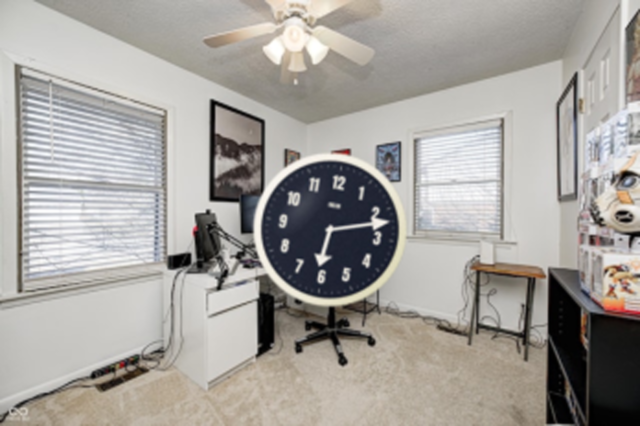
6:12
